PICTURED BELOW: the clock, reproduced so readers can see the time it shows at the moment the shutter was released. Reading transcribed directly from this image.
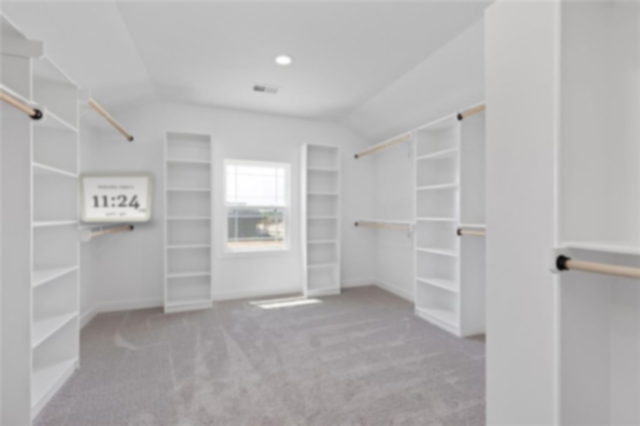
11:24
